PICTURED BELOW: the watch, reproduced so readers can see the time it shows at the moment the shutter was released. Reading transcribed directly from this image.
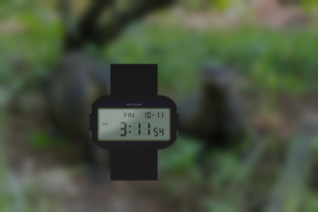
3:11:54
